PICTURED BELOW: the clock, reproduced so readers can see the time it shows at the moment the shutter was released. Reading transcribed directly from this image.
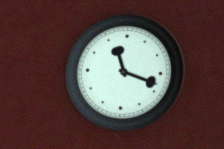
11:18
